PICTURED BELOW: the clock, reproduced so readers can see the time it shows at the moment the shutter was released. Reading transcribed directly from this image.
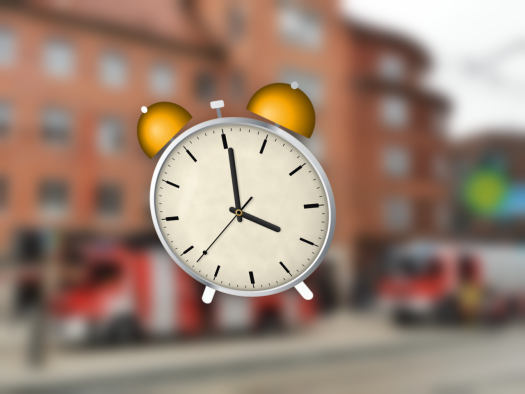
4:00:38
